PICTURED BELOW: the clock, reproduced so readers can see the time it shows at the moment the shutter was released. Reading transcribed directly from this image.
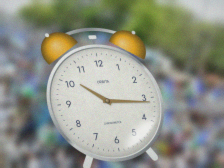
10:16
